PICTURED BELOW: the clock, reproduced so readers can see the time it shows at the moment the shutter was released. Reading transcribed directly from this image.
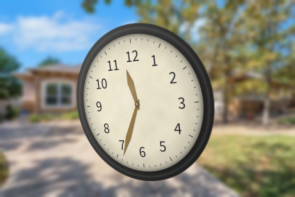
11:34
